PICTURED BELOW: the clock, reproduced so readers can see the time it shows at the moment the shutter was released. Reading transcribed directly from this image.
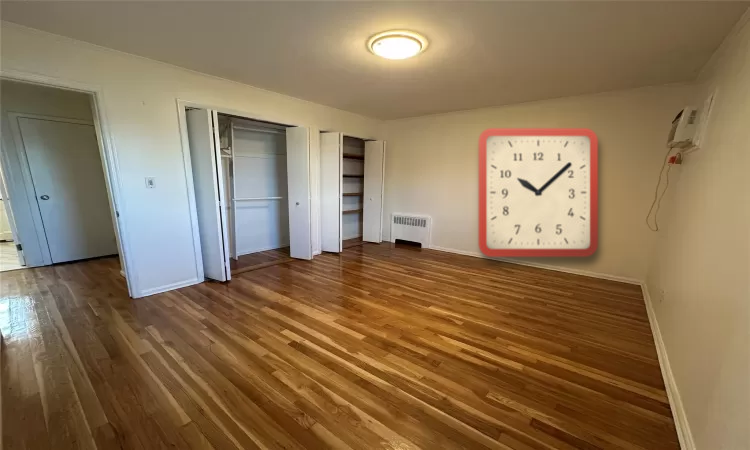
10:08
